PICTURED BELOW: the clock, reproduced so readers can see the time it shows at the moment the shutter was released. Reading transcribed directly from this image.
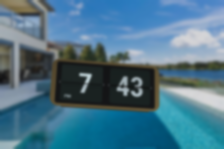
7:43
